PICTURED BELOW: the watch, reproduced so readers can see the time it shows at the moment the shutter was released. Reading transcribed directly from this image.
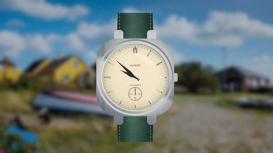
9:52
